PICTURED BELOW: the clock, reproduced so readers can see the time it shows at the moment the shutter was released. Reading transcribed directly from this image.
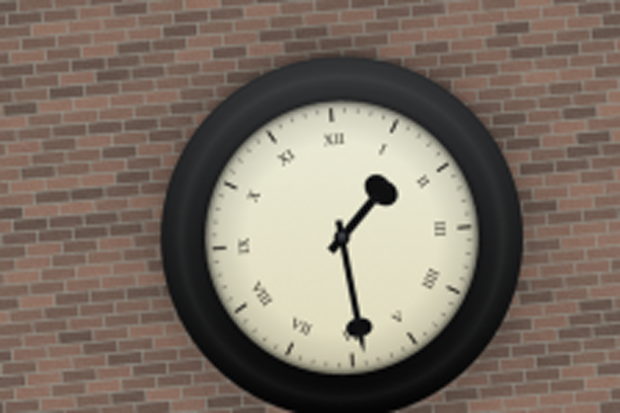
1:29
